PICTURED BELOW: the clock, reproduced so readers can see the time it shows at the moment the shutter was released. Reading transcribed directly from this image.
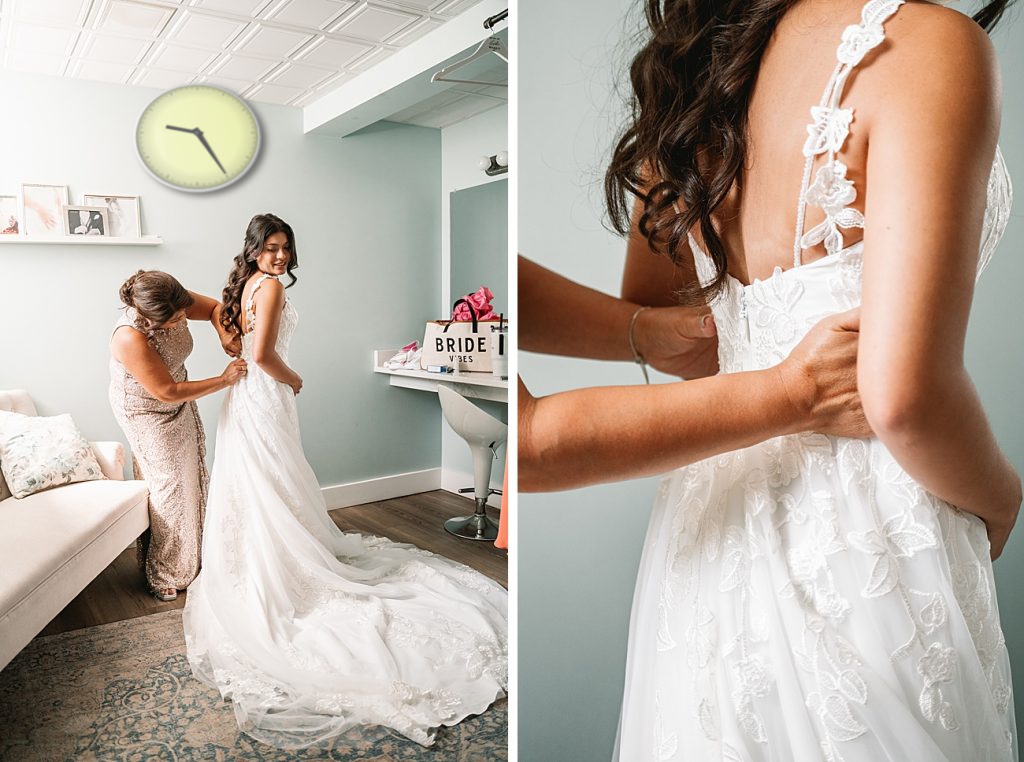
9:25
